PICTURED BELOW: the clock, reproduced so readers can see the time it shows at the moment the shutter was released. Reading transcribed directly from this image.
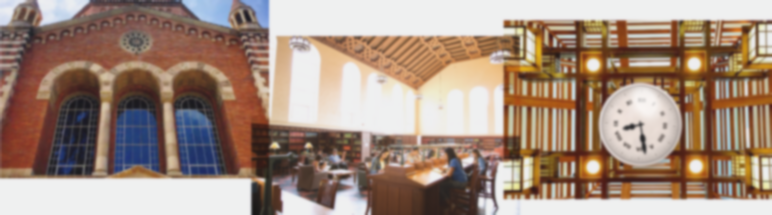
8:28
